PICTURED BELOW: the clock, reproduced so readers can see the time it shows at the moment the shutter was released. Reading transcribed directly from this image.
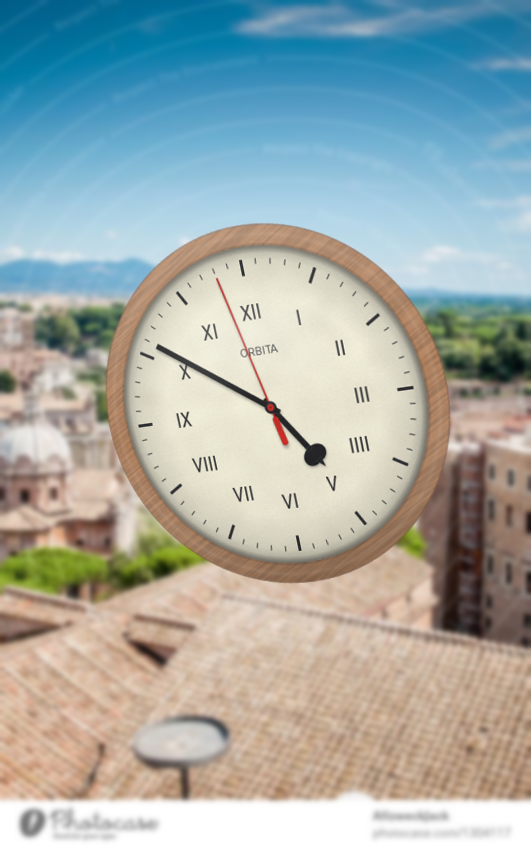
4:50:58
